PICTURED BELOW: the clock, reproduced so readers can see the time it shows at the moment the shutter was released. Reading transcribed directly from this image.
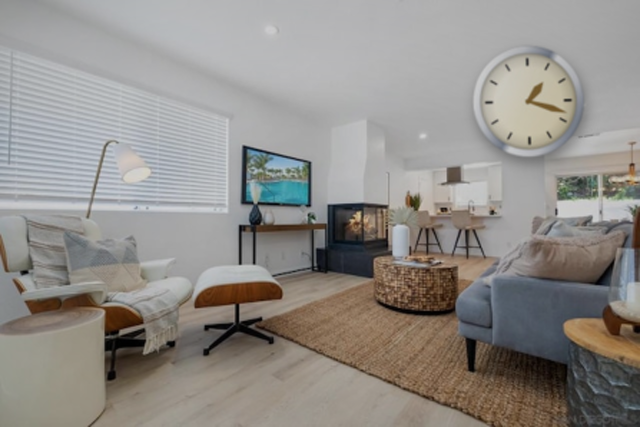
1:18
